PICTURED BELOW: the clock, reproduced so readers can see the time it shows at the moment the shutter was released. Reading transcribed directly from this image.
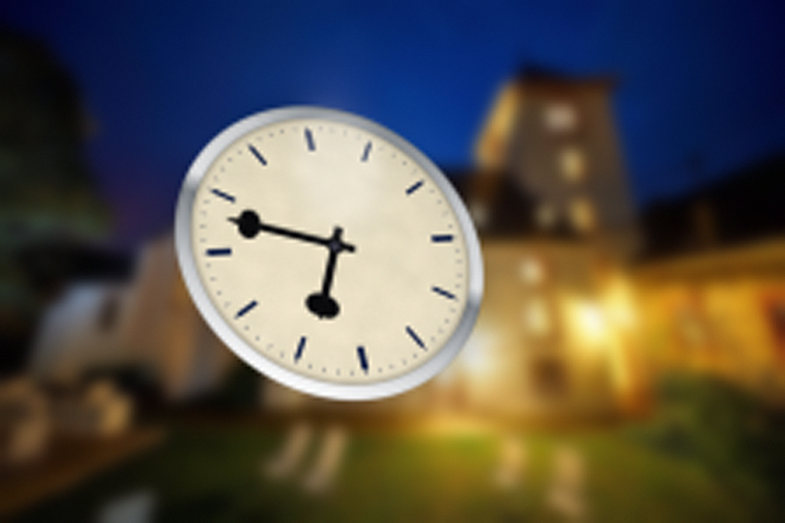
6:48
